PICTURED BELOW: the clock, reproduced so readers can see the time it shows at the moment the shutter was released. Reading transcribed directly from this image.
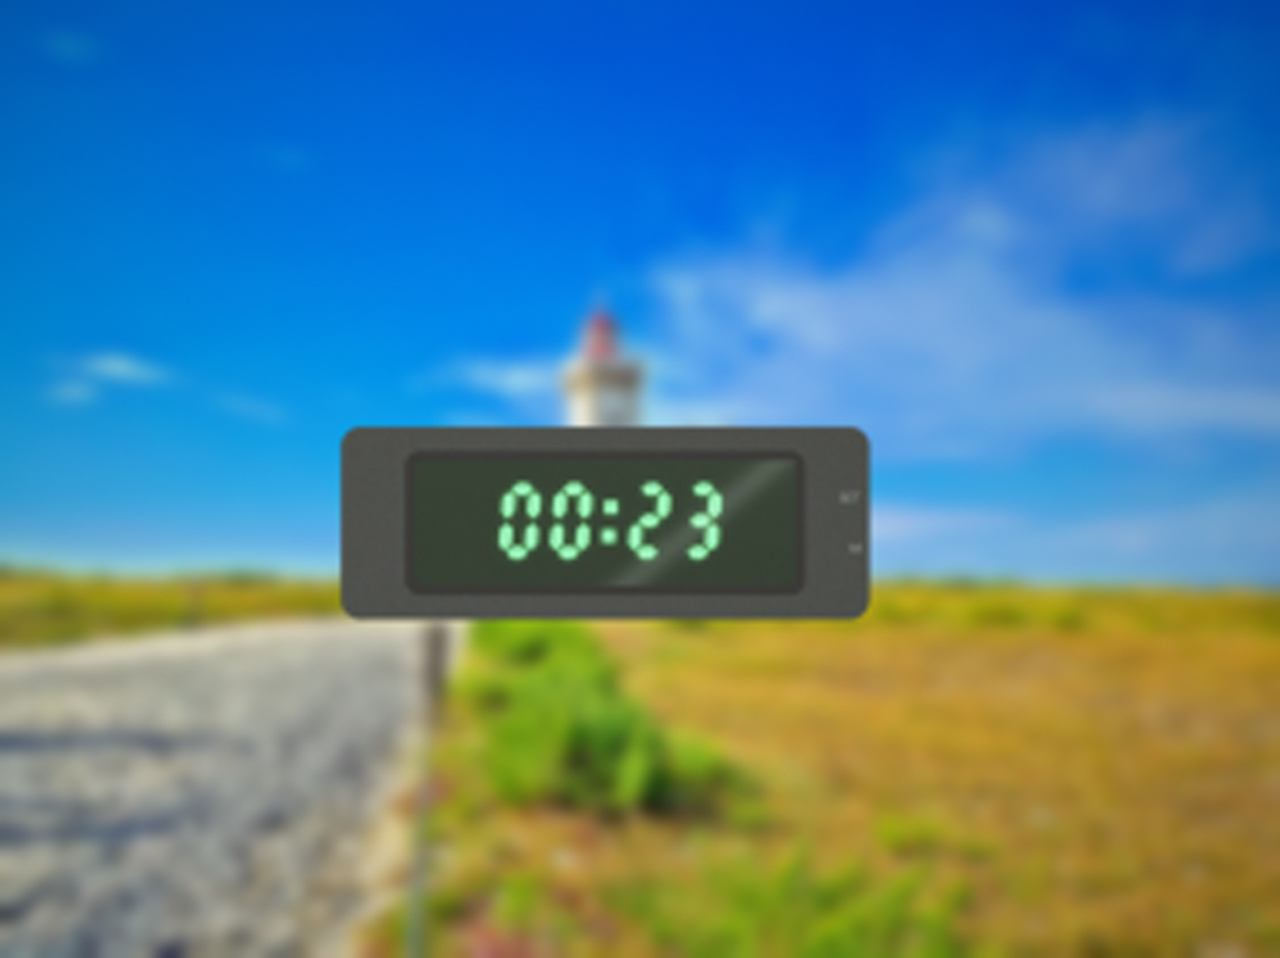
0:23
